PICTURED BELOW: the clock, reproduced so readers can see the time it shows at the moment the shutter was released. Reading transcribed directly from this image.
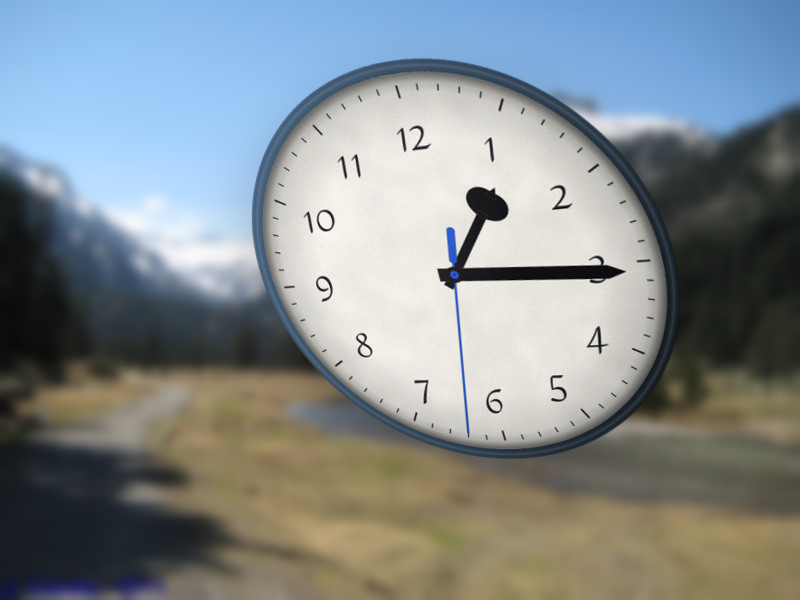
1:15:32
